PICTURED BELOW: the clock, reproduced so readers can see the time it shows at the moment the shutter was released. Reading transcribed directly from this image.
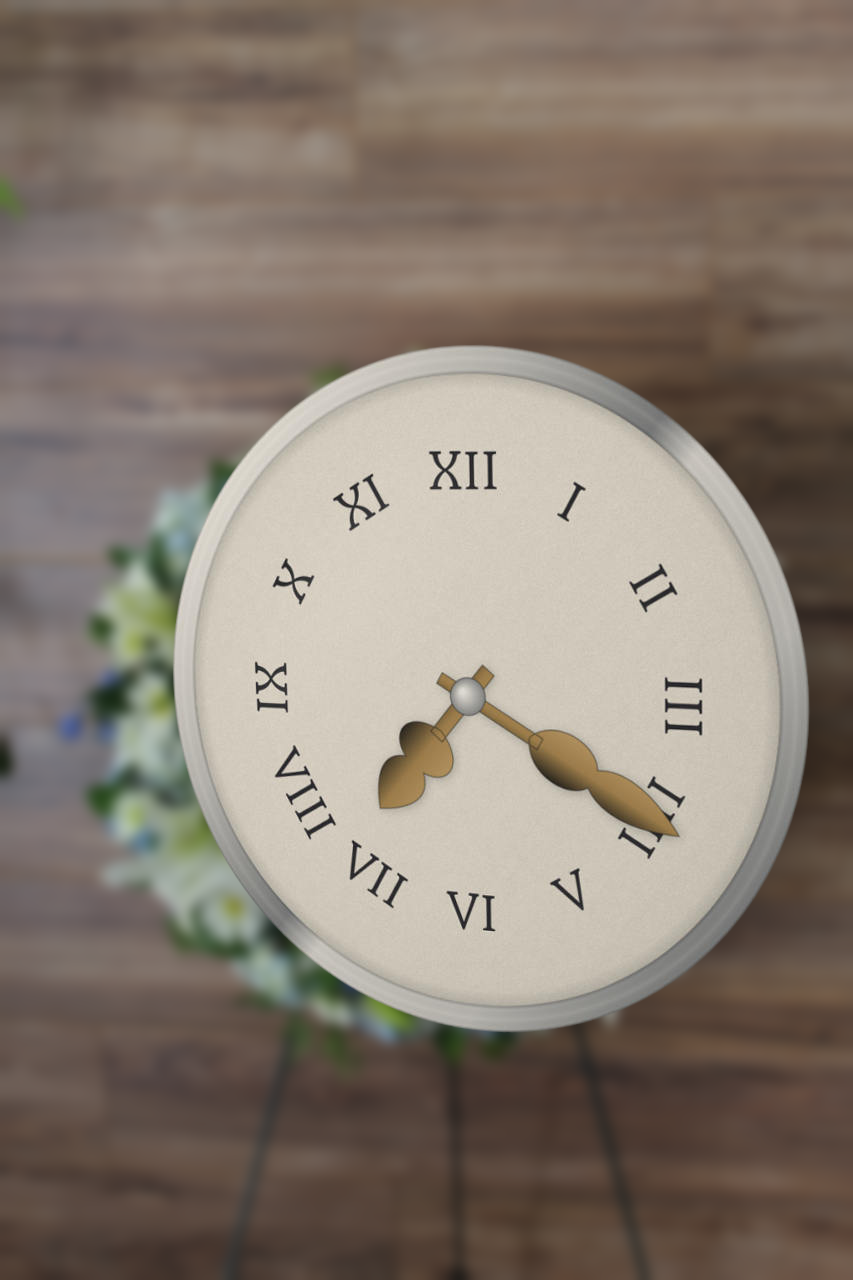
7:20
